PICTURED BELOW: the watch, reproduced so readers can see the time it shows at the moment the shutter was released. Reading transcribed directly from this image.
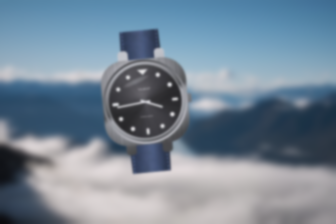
3:44
